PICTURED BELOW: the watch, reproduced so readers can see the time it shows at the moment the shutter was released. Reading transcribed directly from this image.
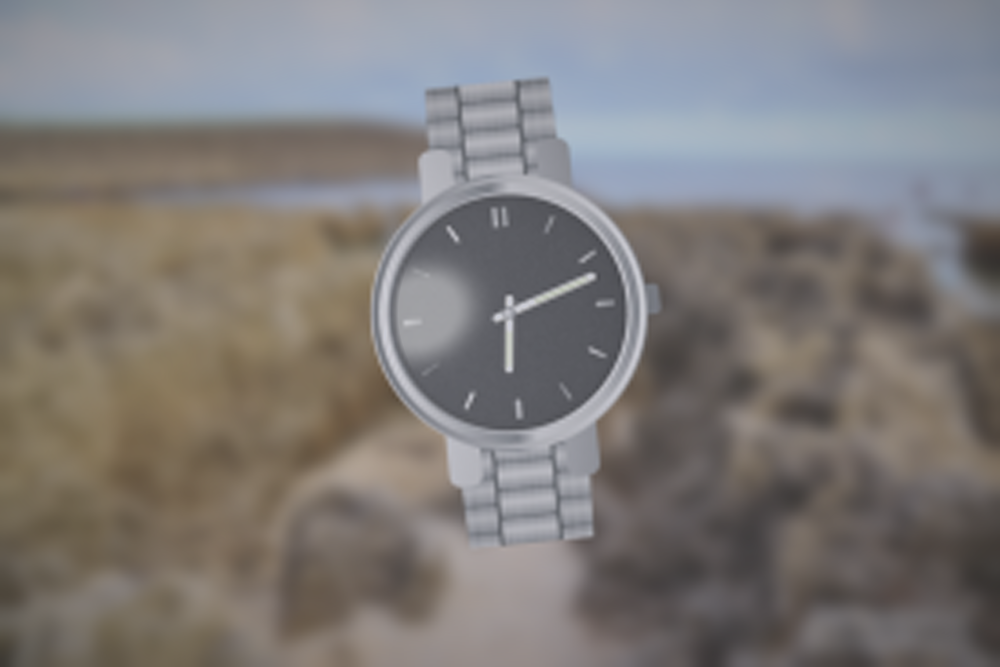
6:12
